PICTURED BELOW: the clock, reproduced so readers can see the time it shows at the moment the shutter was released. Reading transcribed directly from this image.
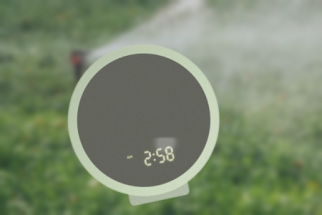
2:58
